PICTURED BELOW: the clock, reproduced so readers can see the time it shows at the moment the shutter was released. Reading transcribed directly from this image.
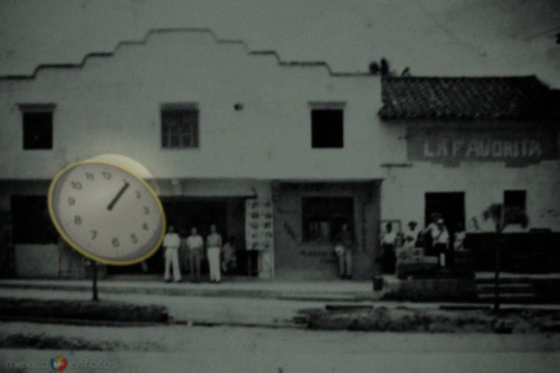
1:06
